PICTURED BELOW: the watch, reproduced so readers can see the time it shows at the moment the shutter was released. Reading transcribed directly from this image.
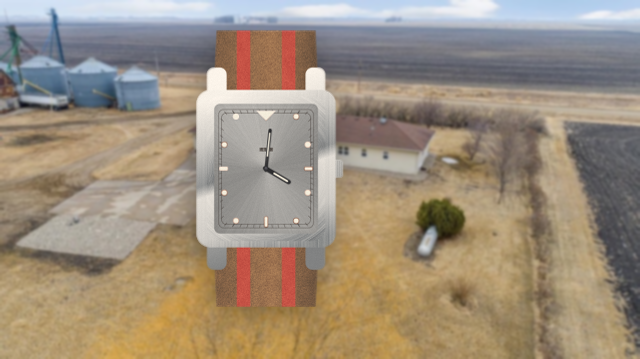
4:01
